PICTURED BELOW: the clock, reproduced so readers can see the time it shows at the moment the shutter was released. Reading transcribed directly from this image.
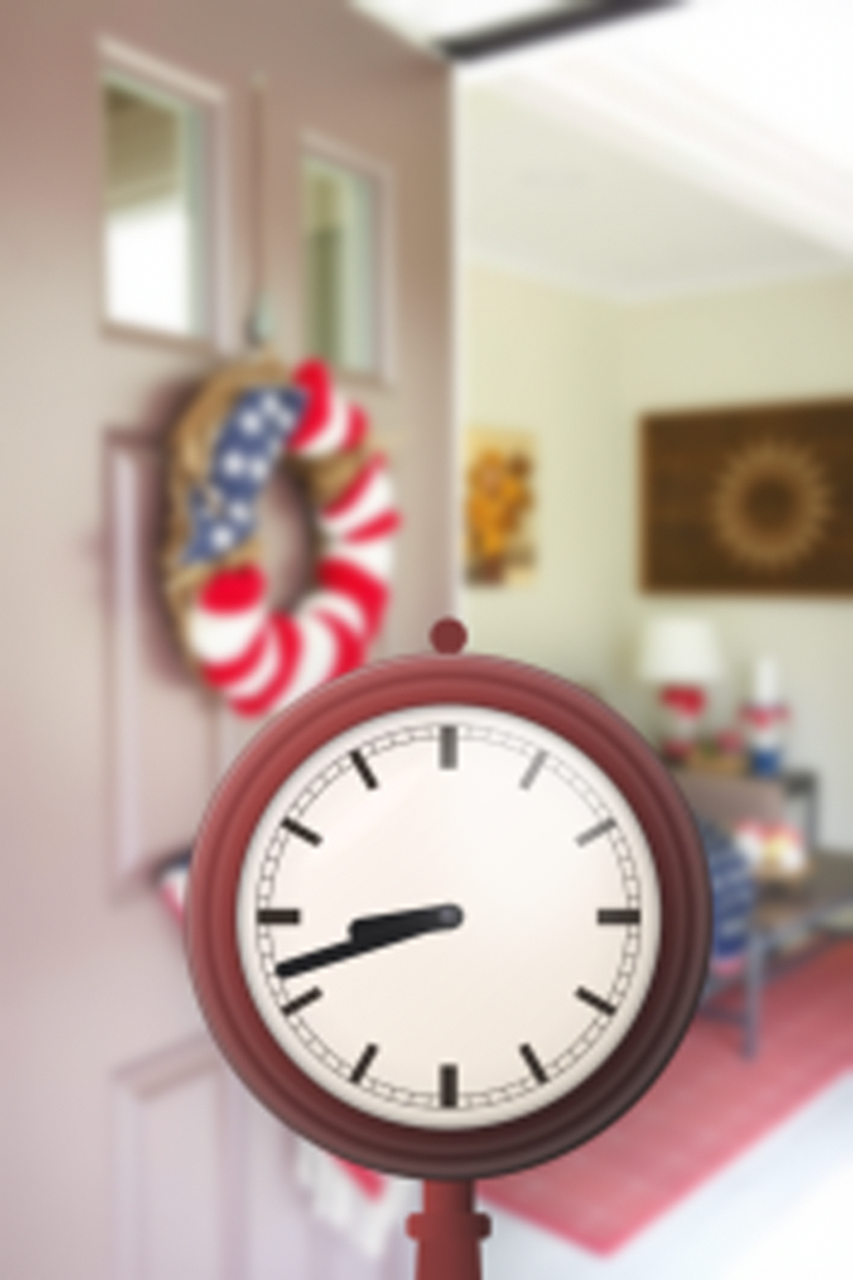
8:42
